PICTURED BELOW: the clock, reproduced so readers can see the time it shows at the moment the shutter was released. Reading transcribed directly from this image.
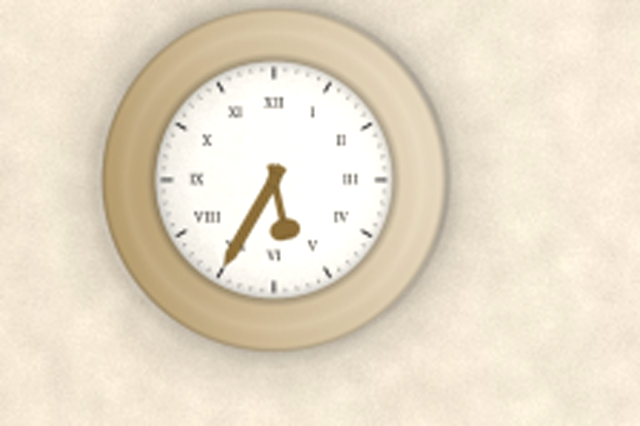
5:35
